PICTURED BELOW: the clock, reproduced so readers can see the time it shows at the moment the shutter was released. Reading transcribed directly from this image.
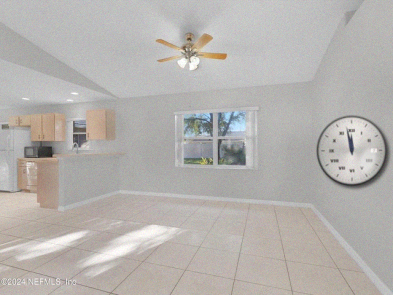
11:58
